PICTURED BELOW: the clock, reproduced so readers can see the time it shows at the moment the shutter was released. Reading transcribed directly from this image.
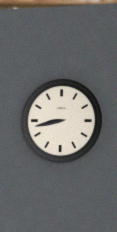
8:43
